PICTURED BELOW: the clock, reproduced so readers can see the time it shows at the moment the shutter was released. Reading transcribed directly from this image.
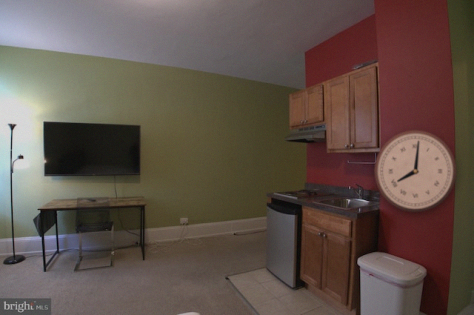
8:01
